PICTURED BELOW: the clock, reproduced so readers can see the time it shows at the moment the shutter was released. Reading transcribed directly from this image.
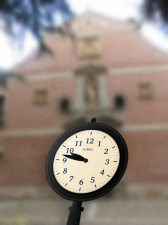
9:47
